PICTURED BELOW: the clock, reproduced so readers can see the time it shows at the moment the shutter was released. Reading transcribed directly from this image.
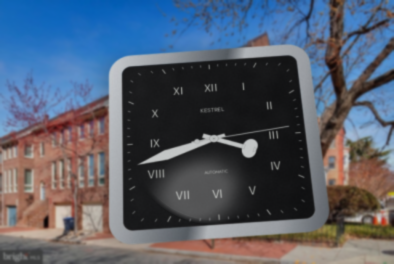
3:42:14
